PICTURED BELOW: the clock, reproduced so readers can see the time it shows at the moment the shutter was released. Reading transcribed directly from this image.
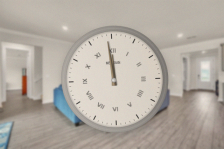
11:59
